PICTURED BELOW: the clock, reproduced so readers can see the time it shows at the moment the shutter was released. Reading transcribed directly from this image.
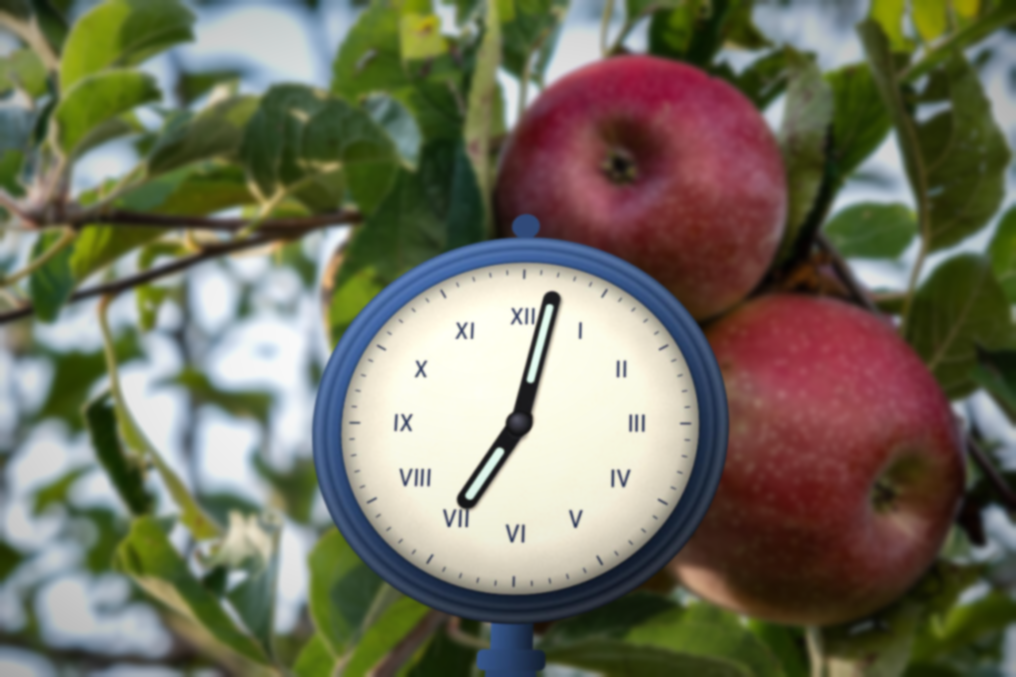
7:02
